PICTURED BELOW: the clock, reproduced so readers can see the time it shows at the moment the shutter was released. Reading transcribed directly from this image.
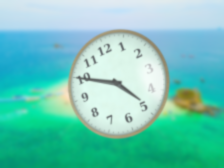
4:50
